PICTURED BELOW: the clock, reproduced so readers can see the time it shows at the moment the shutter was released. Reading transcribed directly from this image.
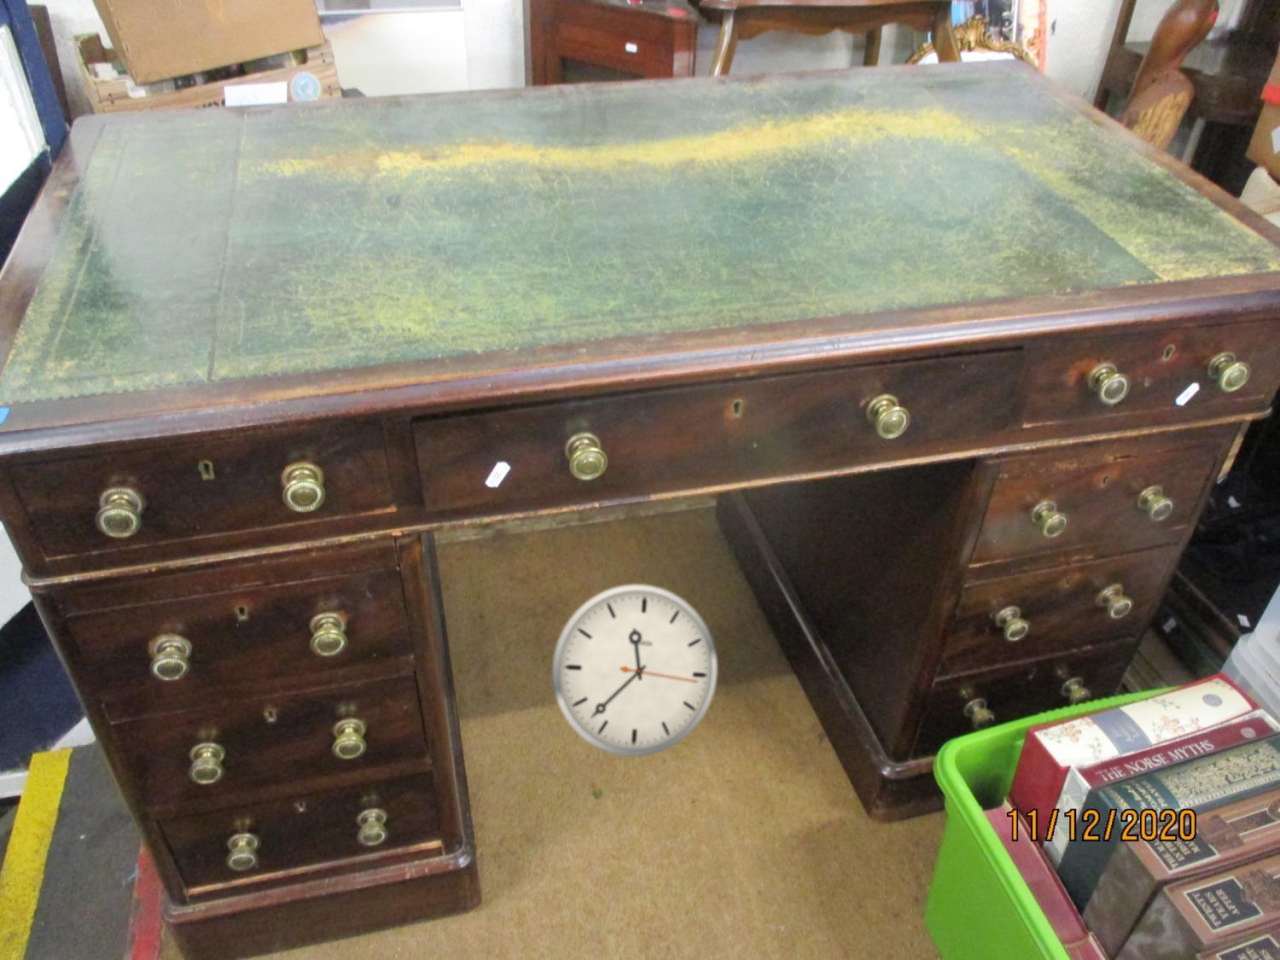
11:37:16
